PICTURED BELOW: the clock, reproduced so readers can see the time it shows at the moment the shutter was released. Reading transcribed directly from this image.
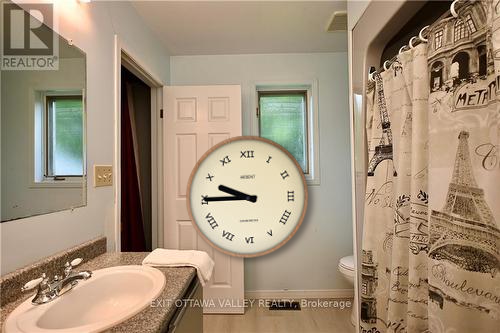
9:45
